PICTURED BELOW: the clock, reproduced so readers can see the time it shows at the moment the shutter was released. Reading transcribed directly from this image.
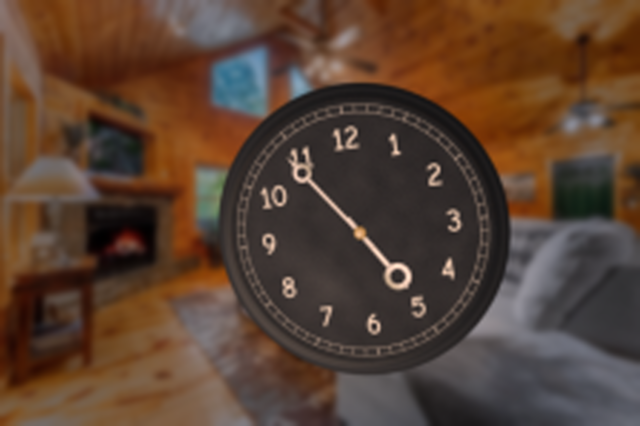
4:54
